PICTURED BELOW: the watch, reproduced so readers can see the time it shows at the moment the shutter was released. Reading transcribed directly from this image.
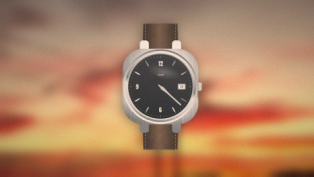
4:22
